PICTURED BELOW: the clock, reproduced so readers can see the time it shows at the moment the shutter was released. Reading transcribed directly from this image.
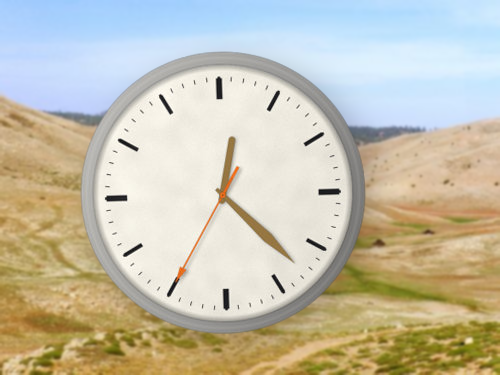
12:22:35
